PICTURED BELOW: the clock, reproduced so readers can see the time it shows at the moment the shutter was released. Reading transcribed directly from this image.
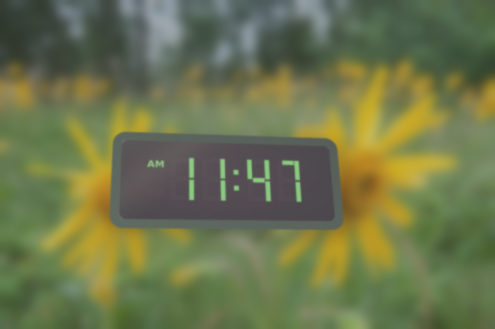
11:47
